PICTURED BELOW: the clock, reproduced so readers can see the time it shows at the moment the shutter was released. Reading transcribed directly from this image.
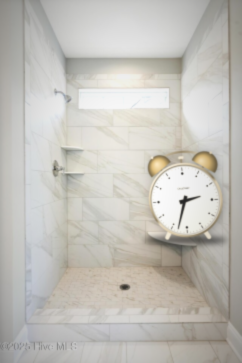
2:33
